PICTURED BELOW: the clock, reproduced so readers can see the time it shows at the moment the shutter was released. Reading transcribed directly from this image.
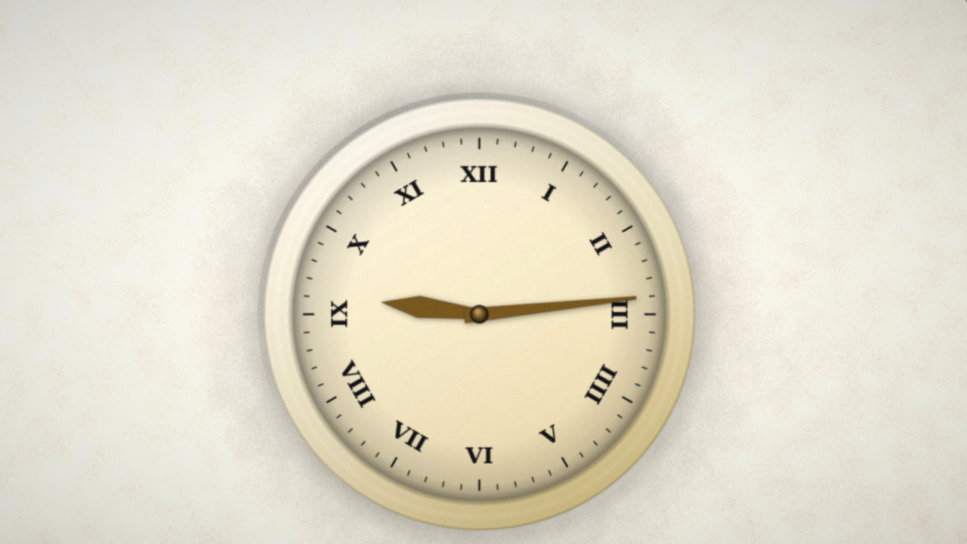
9:14
